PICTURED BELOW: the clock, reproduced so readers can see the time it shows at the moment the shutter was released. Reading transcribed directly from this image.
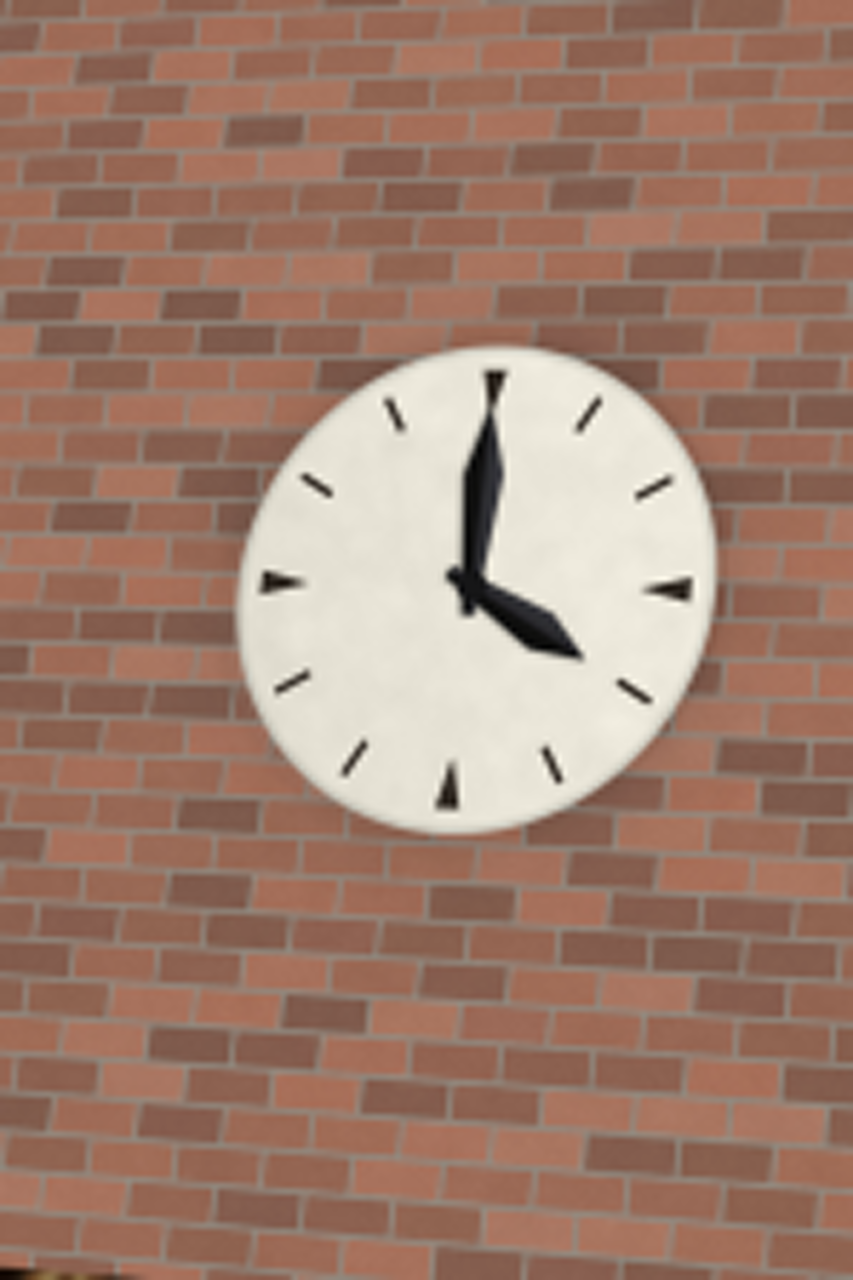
4:00
